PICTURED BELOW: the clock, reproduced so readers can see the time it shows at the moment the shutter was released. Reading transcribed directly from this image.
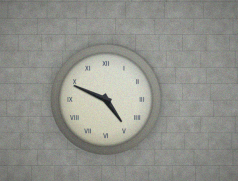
4:49
